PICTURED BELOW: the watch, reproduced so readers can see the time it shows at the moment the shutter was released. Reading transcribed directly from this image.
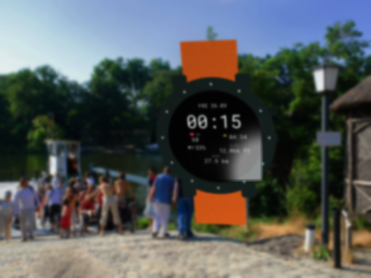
0:15
